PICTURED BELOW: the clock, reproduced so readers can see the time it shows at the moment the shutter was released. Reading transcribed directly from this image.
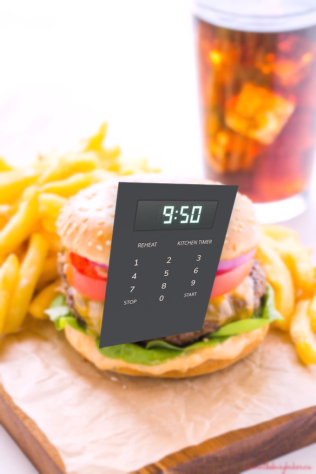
9:50
